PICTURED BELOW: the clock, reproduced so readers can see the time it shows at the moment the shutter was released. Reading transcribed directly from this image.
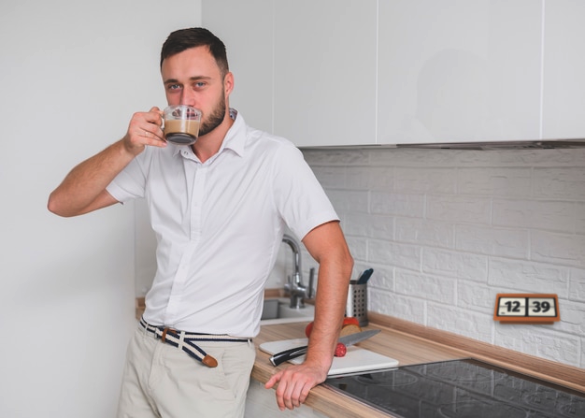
12:39
